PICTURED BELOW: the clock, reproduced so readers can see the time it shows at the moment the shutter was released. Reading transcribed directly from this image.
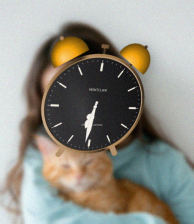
6:31
